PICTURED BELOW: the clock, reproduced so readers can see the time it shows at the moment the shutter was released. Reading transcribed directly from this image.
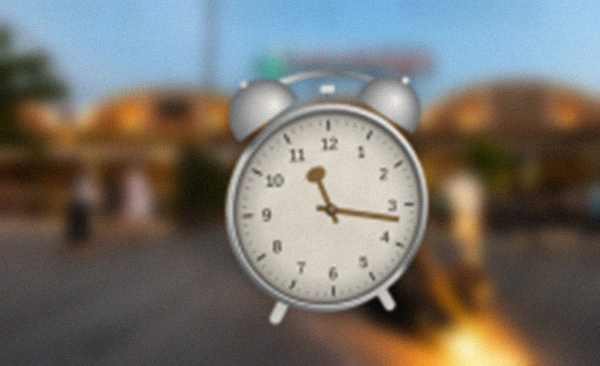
11:17
